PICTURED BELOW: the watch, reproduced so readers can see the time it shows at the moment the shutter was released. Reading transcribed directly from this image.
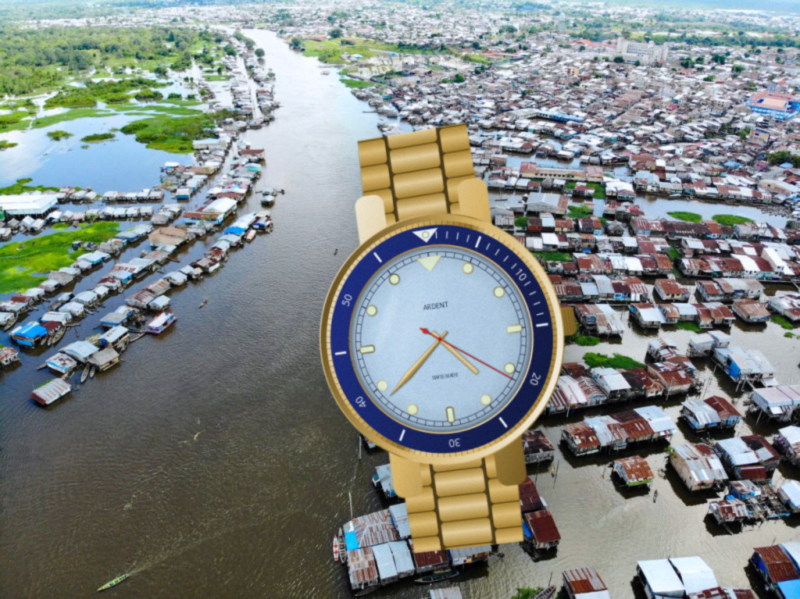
4:38:21
